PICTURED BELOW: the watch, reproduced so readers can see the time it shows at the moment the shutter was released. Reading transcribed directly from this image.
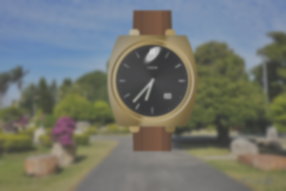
6:37
